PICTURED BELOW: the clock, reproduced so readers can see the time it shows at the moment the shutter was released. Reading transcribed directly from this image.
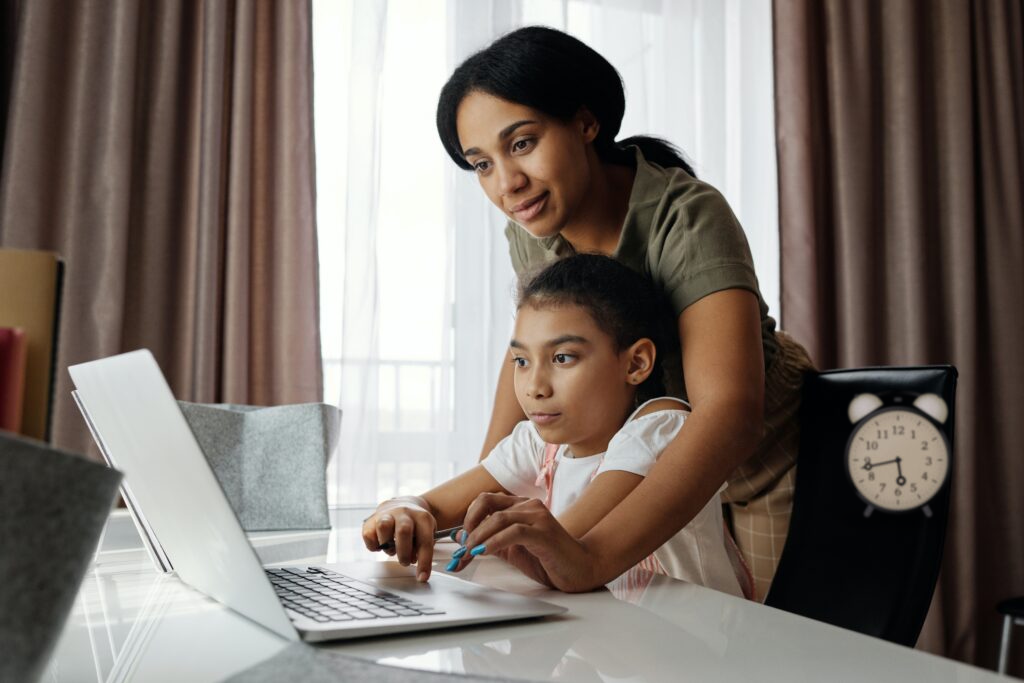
5:43
